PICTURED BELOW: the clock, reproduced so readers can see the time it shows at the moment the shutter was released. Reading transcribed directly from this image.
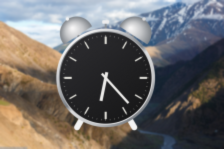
6:23
